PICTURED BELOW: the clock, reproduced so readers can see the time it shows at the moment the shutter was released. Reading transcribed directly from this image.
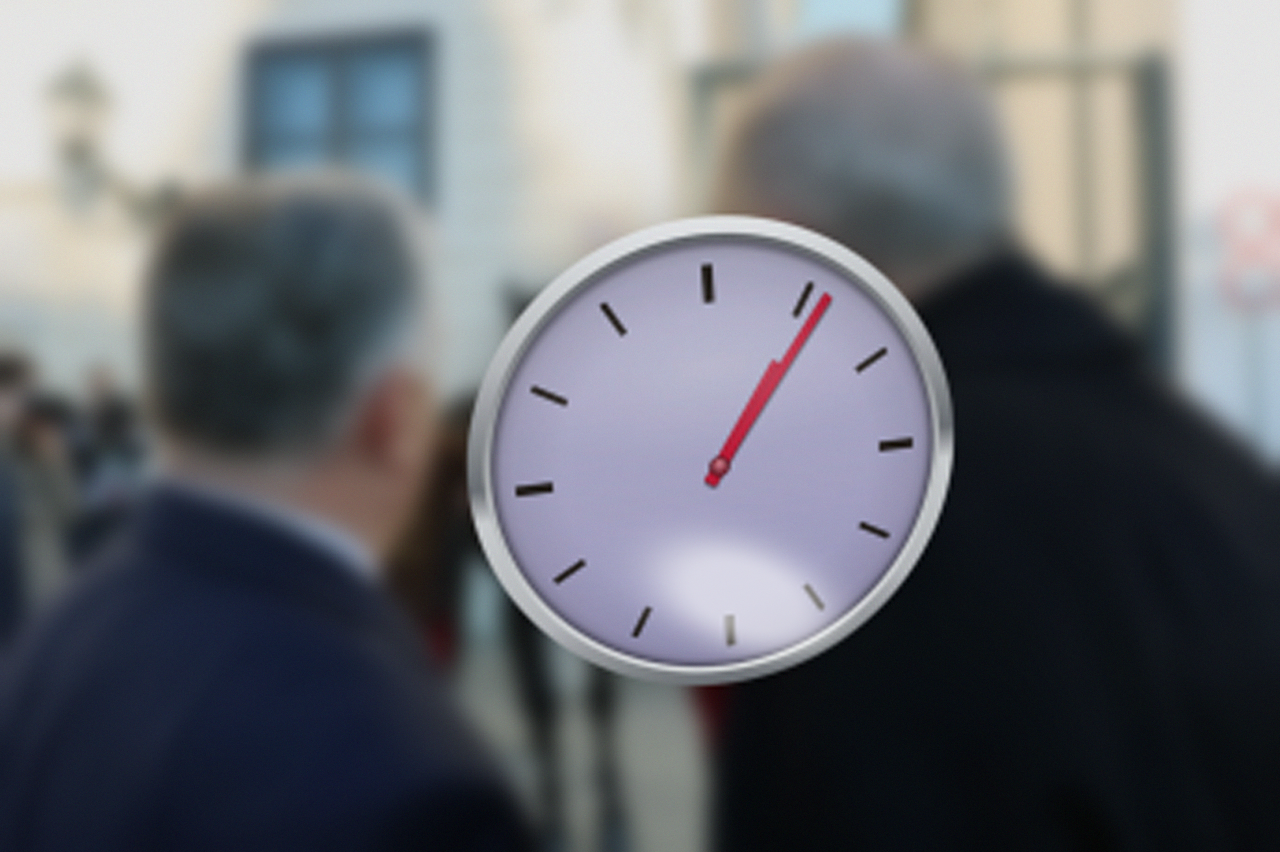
1:06
